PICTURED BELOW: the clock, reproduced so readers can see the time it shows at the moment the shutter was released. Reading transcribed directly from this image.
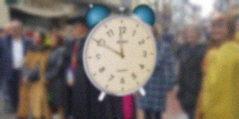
11:50
